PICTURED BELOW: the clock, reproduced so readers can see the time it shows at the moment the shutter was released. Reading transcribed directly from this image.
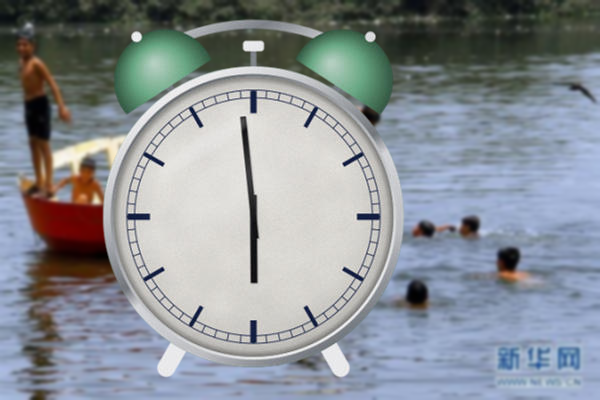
5:59
